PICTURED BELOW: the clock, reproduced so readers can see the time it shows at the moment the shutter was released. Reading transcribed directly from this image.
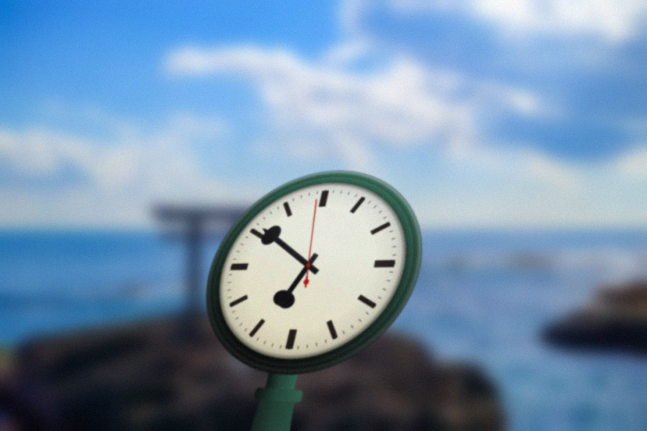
6:50:59
